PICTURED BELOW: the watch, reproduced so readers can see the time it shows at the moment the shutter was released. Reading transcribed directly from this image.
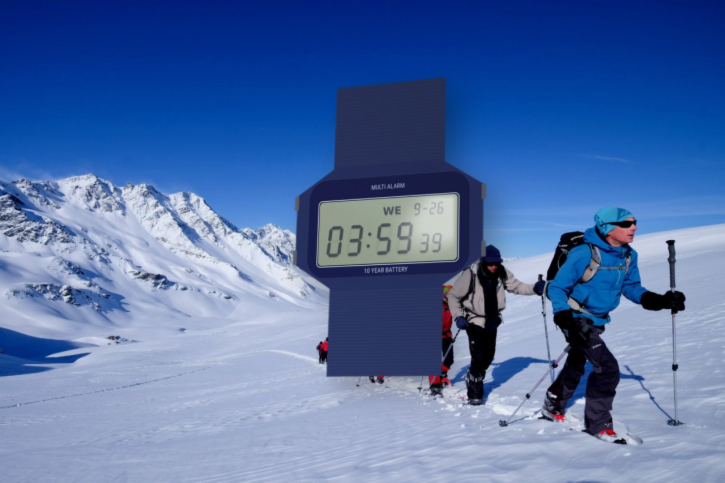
3:59:39
